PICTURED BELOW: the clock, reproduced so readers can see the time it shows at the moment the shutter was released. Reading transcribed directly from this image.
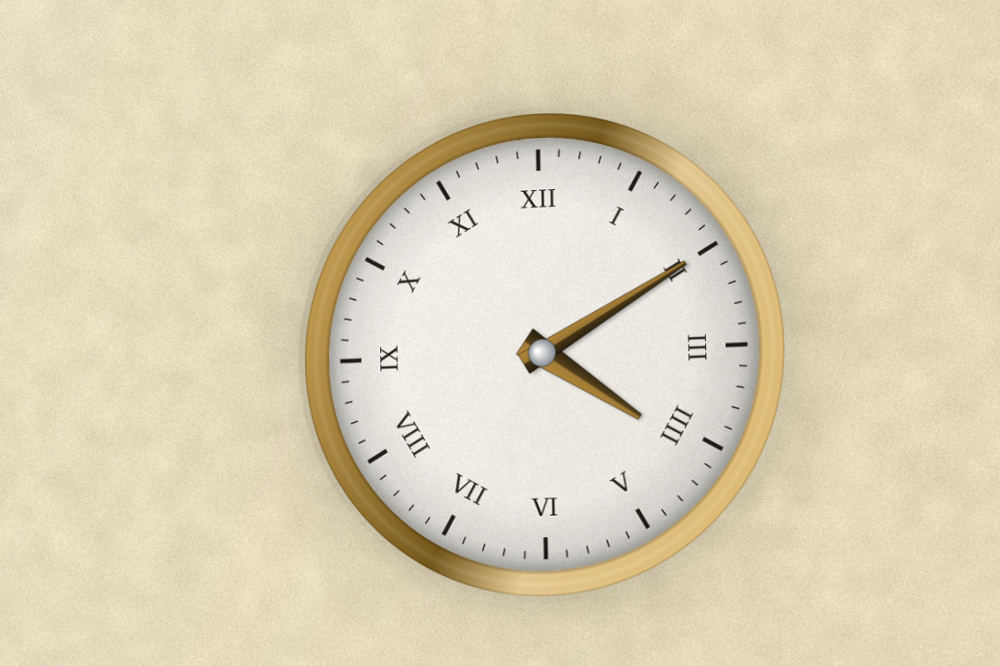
4:10
